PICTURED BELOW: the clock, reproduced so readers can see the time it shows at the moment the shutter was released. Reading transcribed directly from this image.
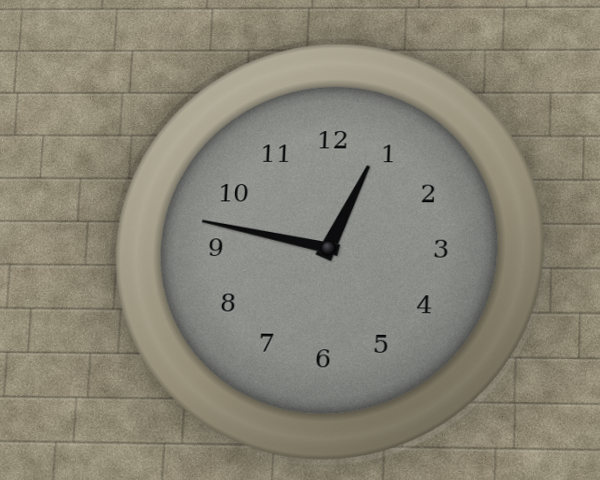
12:47
